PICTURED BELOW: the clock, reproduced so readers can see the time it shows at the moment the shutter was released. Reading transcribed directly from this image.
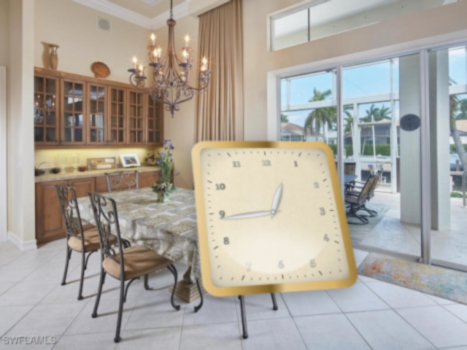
12:44
